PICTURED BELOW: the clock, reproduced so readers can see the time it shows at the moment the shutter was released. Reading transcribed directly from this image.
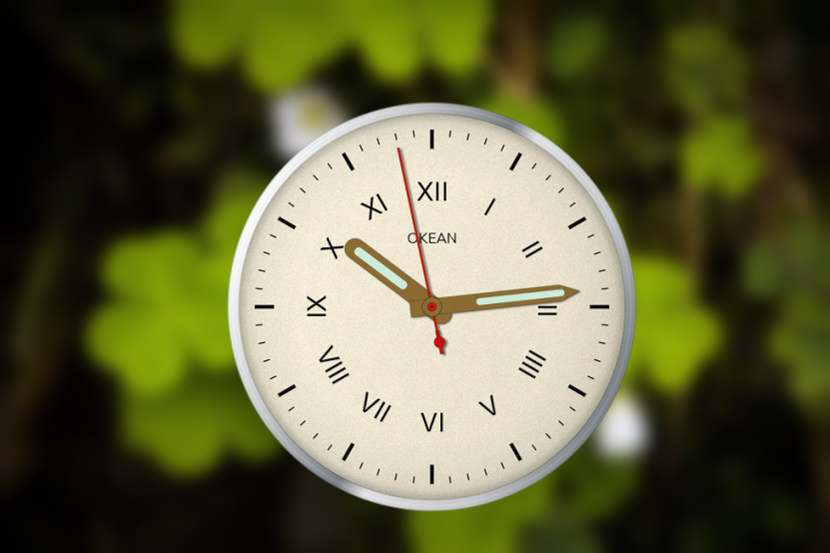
10:13:58
